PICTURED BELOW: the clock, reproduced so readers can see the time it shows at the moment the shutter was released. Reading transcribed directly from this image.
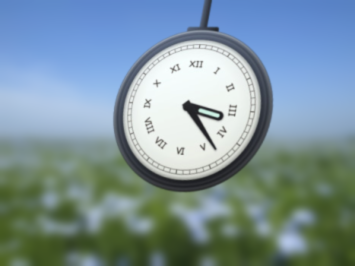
3:23
